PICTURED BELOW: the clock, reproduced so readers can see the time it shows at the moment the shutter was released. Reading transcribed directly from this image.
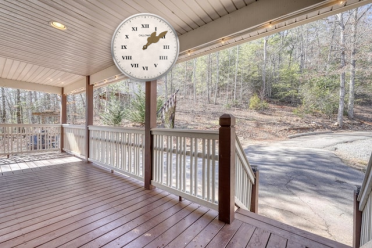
1:09
